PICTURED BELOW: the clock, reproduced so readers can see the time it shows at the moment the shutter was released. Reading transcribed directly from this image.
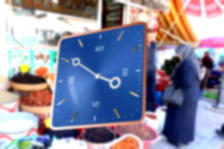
3:51
